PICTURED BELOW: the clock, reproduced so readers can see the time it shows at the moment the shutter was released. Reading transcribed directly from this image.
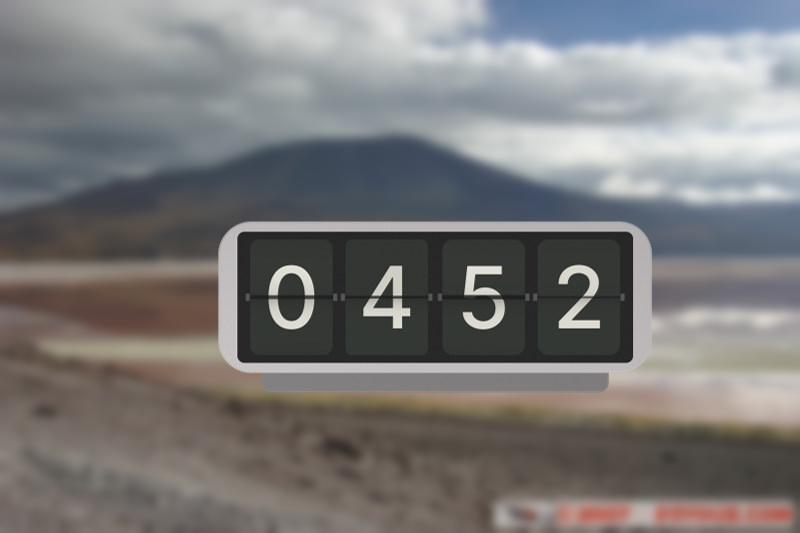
4:52
